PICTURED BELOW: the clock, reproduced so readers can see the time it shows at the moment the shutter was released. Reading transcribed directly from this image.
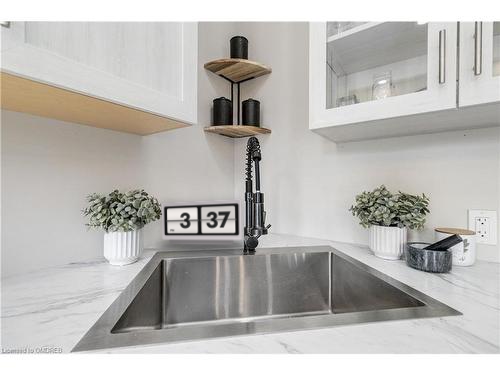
3:37
